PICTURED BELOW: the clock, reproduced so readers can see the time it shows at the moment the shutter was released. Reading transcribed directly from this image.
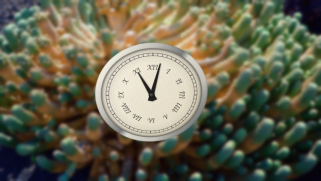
11:02
